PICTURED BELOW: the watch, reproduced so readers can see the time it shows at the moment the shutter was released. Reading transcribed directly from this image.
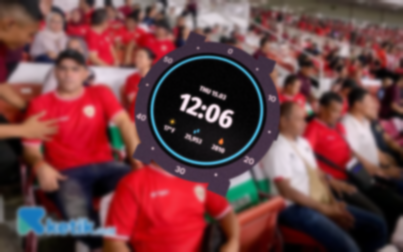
12:06
